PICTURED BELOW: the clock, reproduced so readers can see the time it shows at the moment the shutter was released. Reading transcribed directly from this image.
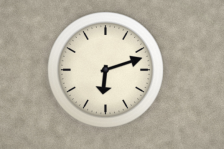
6:12
